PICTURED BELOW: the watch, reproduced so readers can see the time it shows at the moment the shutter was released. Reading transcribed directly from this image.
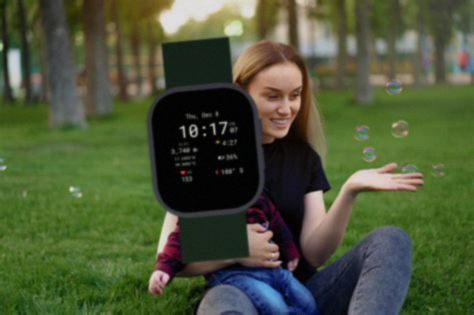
10:17
